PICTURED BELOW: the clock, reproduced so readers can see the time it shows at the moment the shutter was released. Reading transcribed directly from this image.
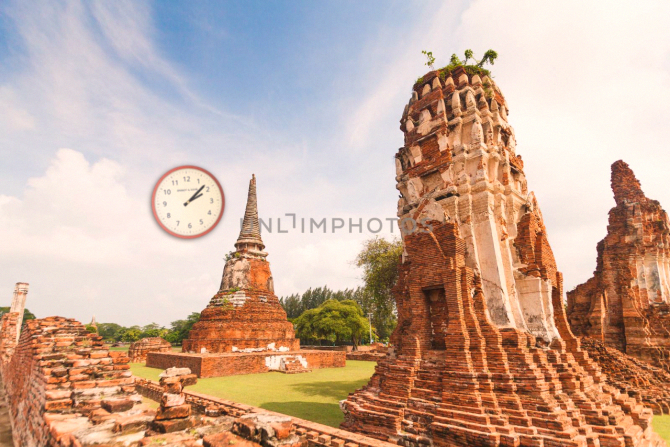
2:08
